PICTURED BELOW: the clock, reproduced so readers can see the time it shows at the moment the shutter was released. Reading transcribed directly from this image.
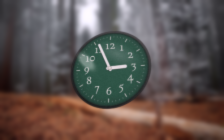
2:56
